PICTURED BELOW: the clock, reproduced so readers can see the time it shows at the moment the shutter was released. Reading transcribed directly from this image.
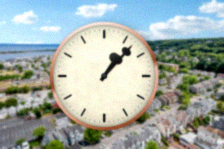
1:07
